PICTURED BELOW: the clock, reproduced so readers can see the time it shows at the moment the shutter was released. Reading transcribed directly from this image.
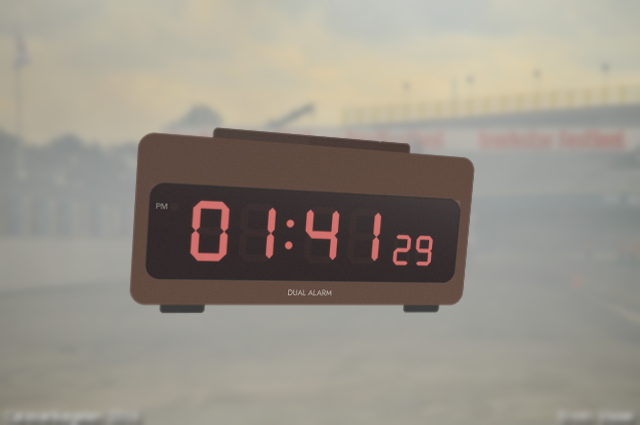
1:41:29
